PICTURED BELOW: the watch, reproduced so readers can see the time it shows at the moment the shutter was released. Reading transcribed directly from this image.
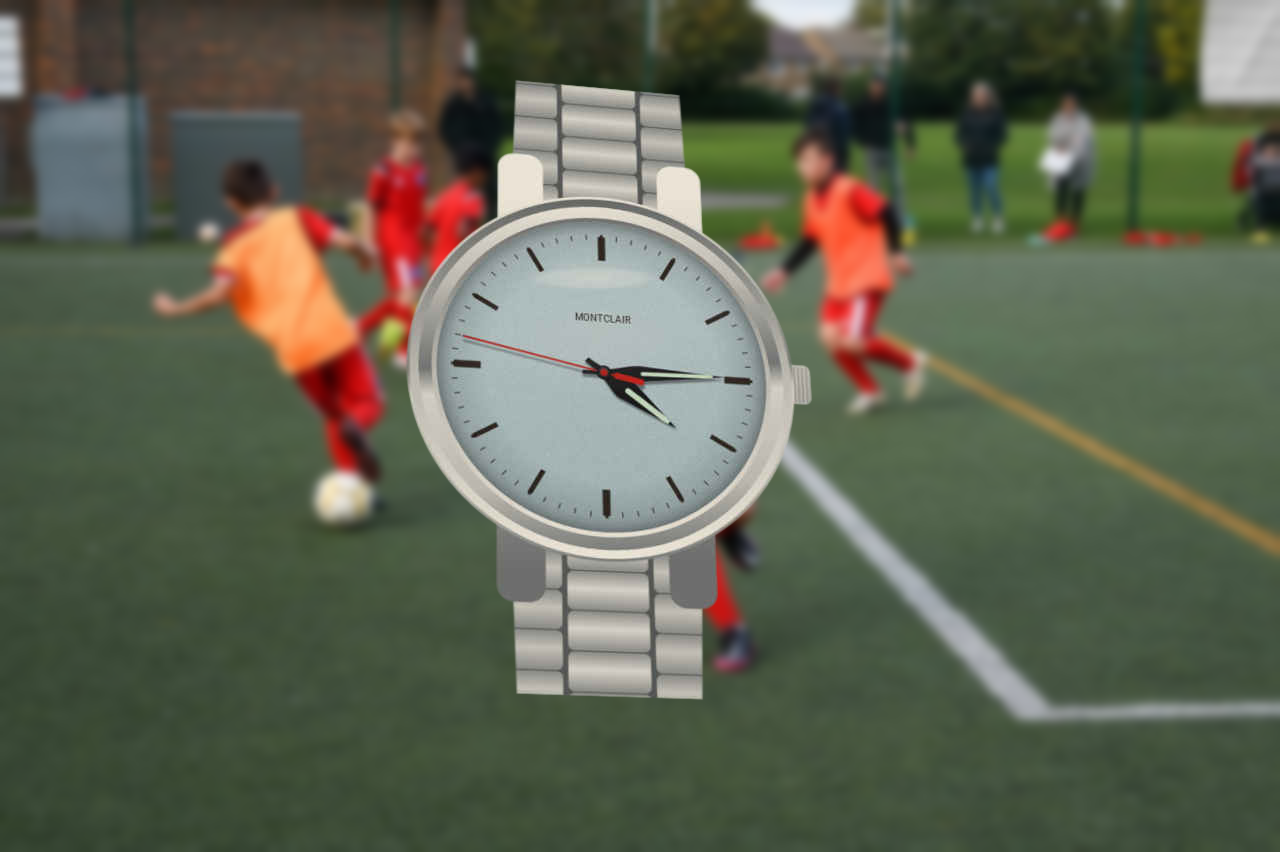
4:14:47
